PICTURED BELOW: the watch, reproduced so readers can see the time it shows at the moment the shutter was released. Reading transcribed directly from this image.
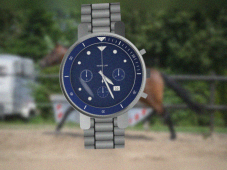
4:26
